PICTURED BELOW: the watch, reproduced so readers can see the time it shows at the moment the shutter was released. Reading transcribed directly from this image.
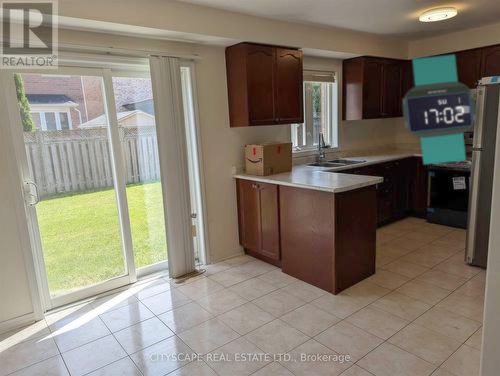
17:02
